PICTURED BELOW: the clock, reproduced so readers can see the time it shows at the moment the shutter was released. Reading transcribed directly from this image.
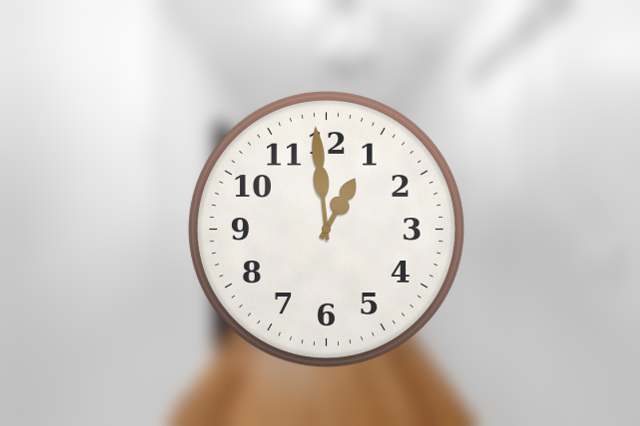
12:59
